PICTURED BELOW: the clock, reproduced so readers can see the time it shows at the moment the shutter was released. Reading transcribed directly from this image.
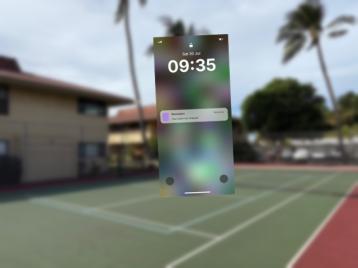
9:35
